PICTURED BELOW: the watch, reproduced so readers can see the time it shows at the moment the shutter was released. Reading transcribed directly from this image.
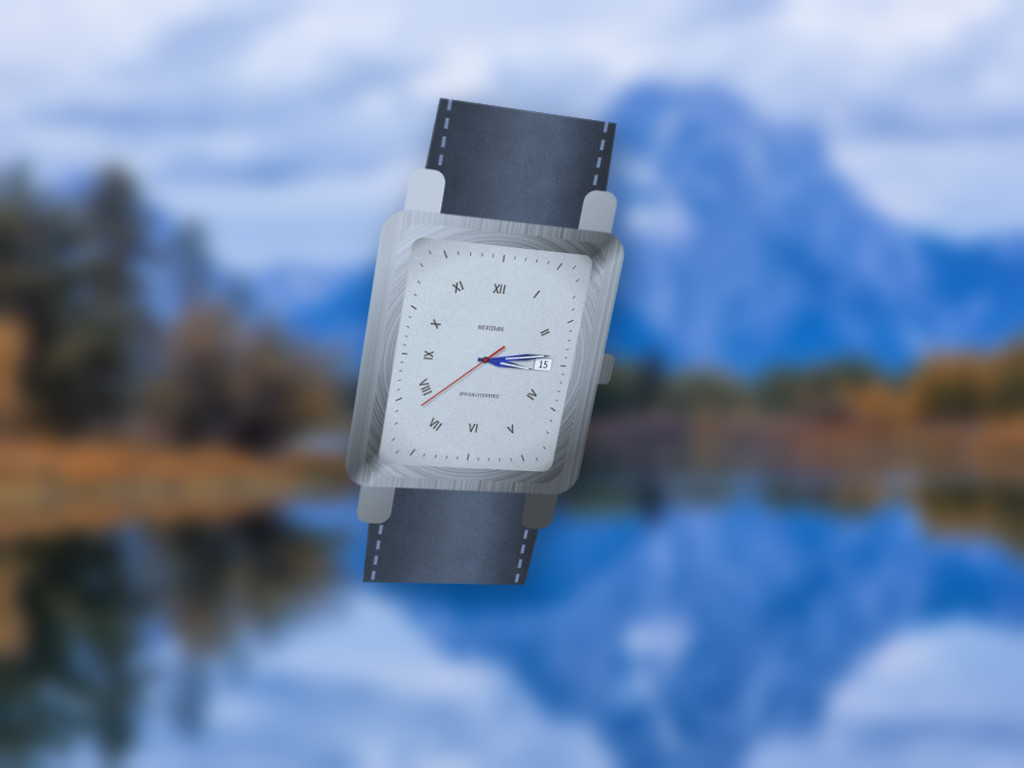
3:13:38
